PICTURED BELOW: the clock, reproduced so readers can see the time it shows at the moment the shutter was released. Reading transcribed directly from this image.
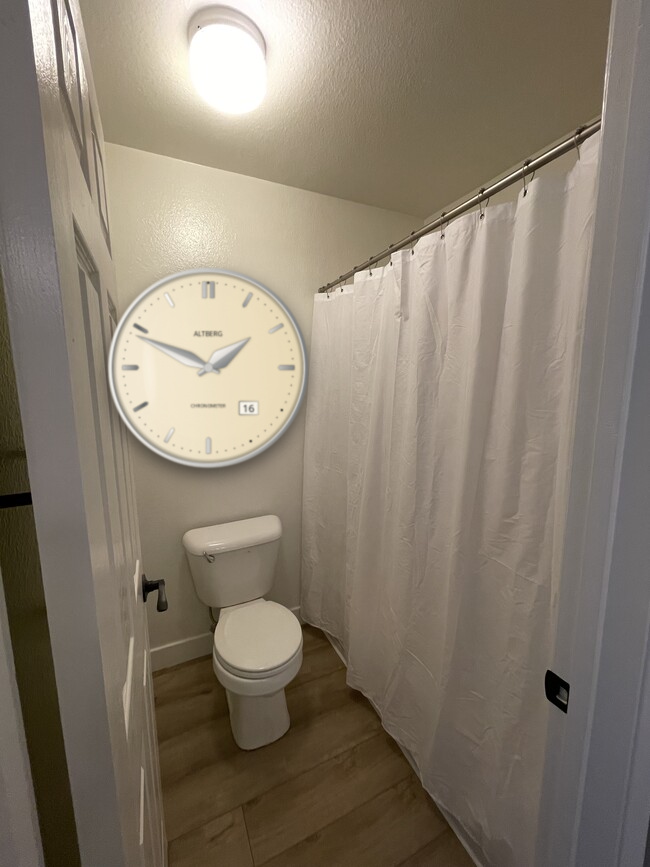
1:49
